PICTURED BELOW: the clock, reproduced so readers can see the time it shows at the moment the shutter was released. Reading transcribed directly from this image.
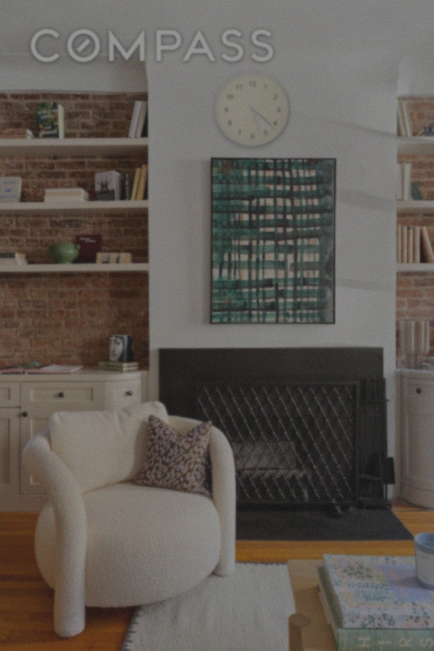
5:22
